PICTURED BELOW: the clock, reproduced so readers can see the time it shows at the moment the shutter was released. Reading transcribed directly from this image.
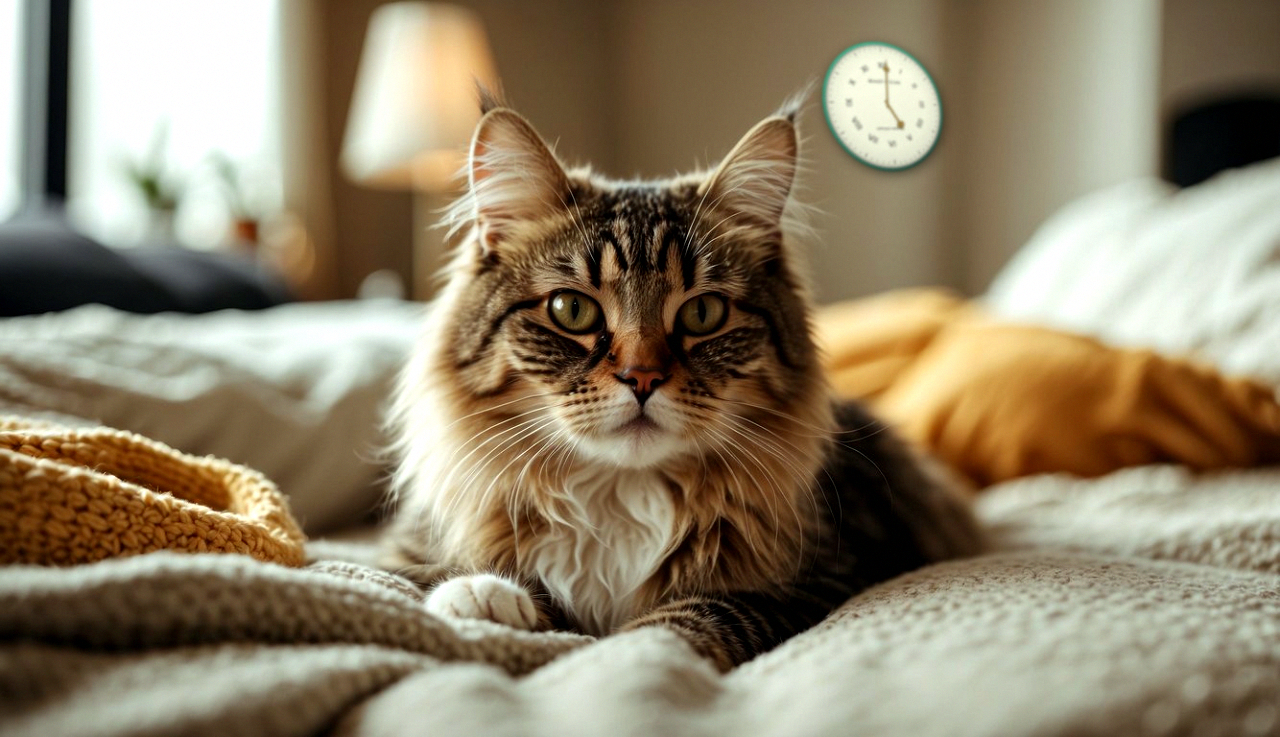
5:01
